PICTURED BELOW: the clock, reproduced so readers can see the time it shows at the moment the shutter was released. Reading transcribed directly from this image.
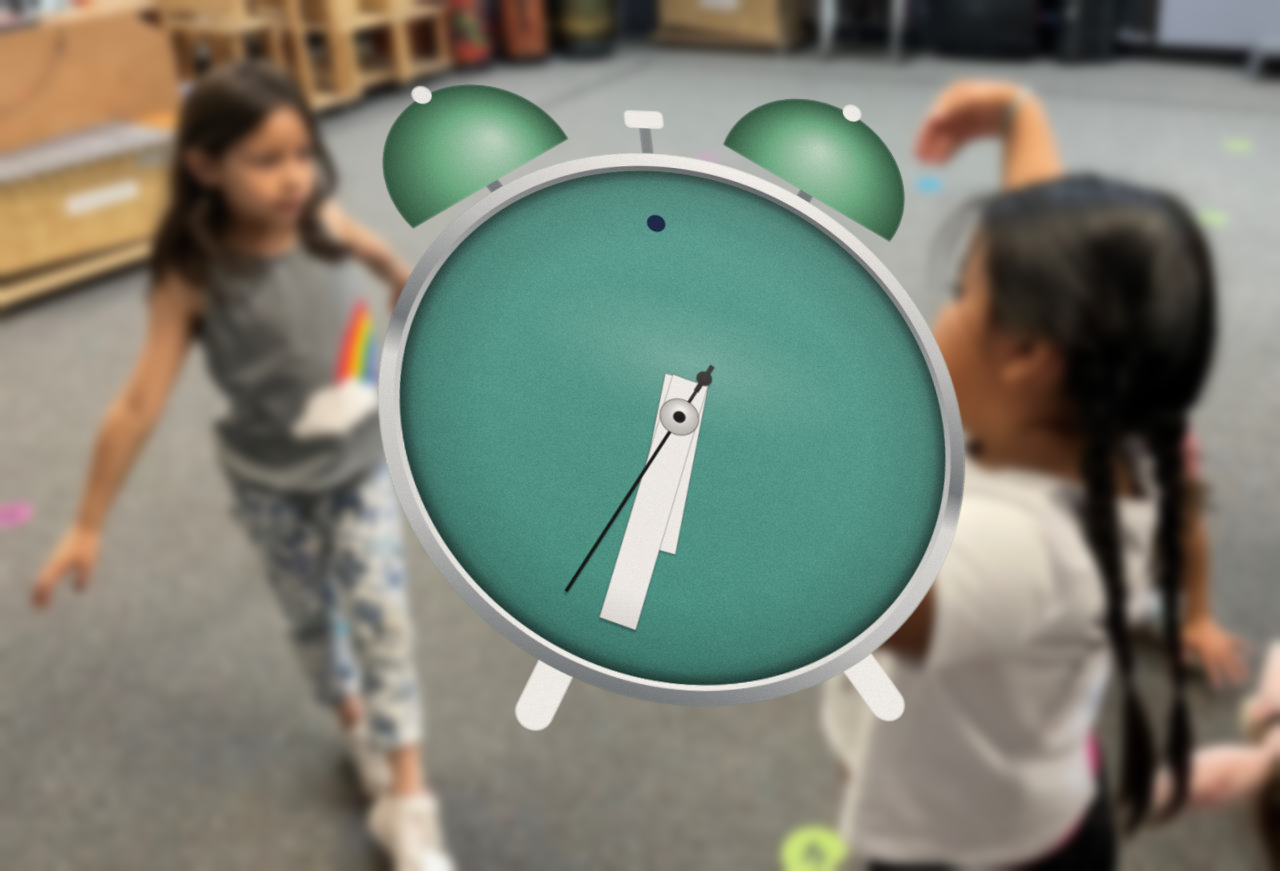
6:33:36
